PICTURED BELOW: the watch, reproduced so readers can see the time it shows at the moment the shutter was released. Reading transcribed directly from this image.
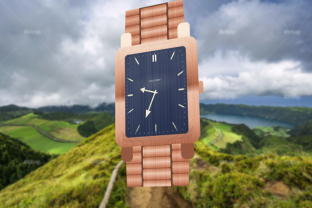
9:34
